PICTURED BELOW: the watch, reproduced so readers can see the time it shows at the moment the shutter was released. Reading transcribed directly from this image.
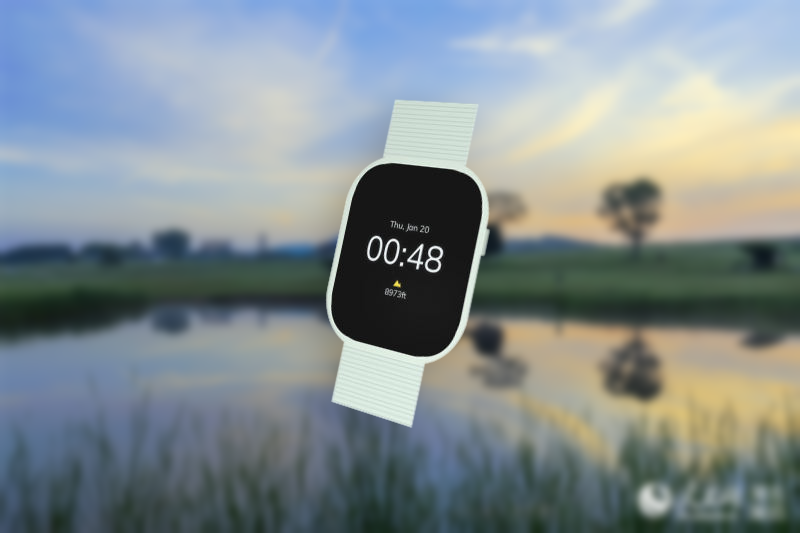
0:48
